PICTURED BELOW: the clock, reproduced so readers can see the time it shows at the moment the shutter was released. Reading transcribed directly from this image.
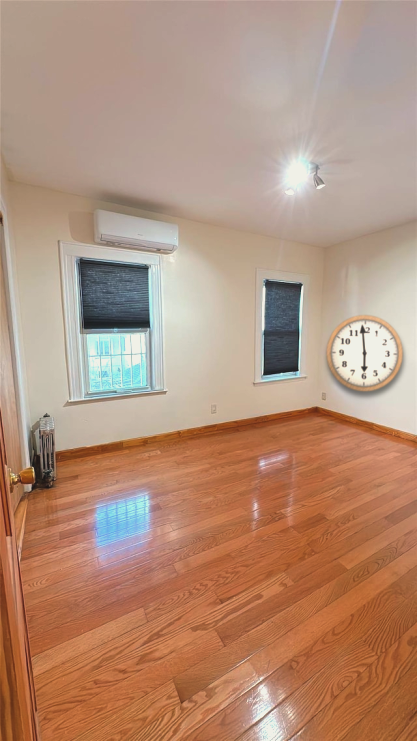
5:59
